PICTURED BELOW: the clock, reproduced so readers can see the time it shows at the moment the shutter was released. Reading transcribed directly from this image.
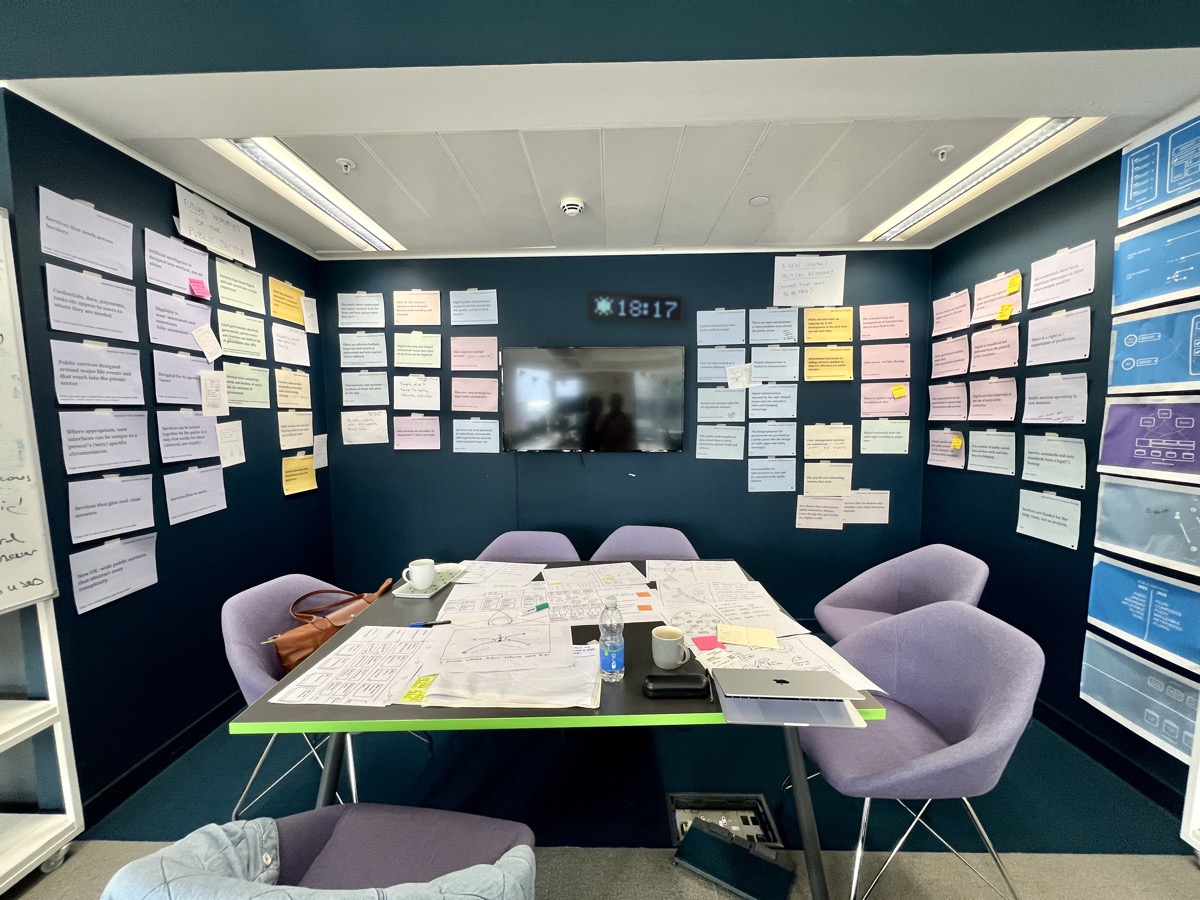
18:17
